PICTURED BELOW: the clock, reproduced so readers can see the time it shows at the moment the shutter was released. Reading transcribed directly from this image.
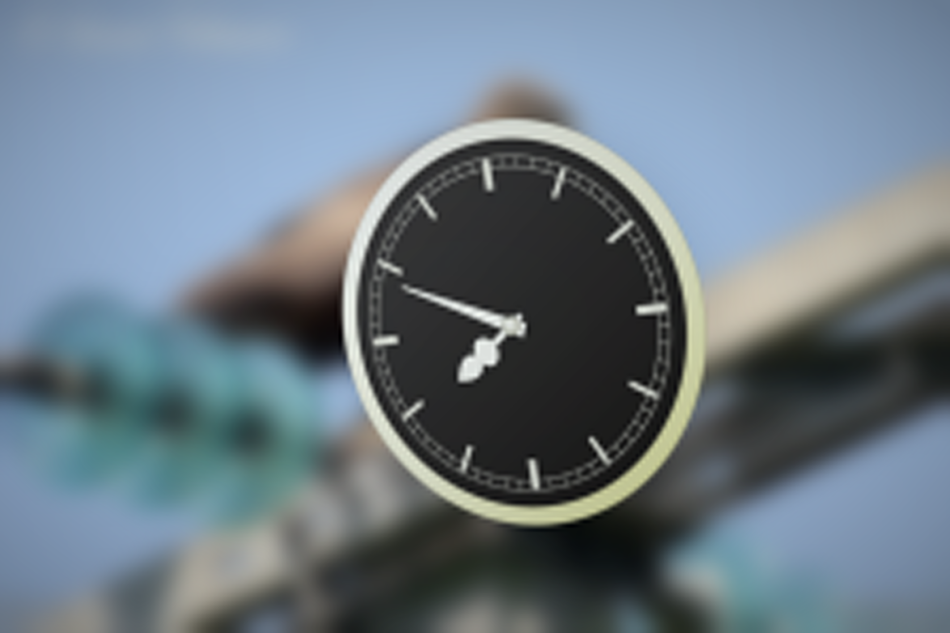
7:49
